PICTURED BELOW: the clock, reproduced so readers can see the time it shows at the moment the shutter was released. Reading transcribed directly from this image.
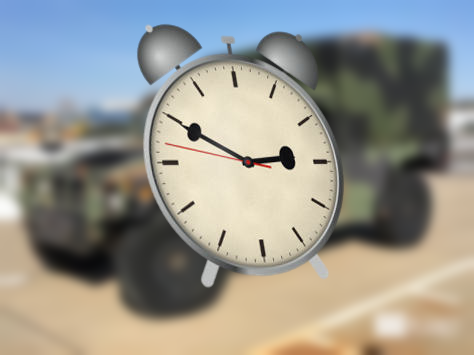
2:49:47
